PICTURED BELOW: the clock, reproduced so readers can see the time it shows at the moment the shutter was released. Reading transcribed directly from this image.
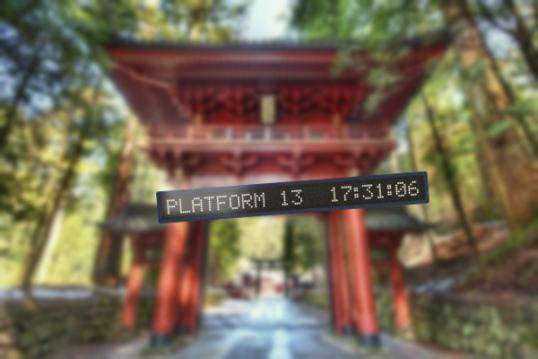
17:31:06
